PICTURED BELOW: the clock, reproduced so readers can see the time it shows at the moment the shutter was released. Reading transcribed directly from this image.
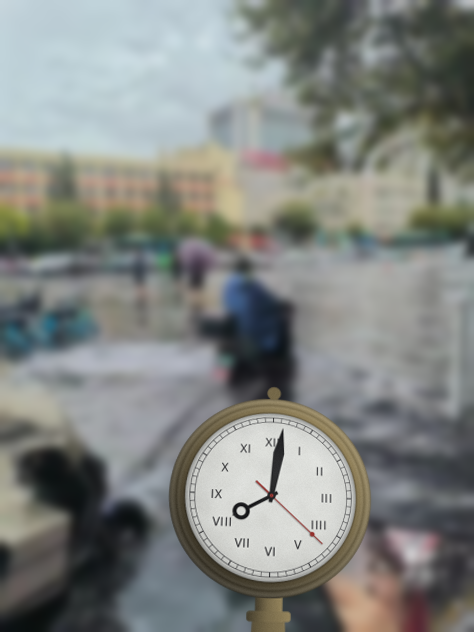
8:01:22
